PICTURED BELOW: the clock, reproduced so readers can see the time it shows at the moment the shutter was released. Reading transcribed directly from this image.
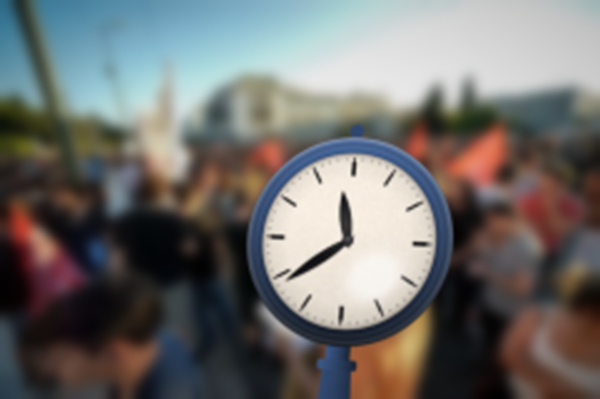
11:39
